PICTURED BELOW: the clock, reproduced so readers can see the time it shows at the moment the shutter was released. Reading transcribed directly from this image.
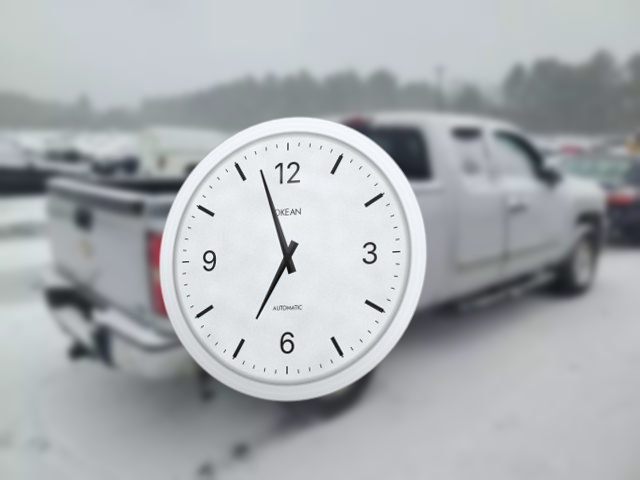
6:57
